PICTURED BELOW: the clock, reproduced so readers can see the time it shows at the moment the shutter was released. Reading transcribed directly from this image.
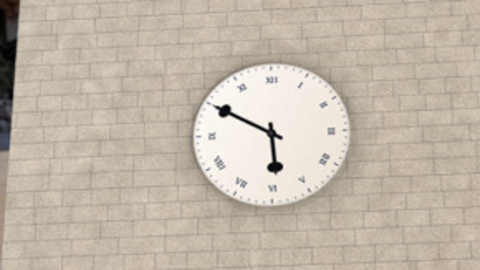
5:50
